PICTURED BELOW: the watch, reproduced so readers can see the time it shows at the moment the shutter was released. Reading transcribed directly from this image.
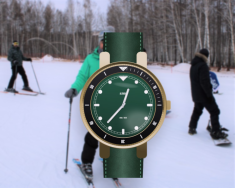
12:37
